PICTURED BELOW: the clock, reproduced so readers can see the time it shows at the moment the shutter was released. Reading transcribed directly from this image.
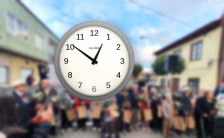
12:51
